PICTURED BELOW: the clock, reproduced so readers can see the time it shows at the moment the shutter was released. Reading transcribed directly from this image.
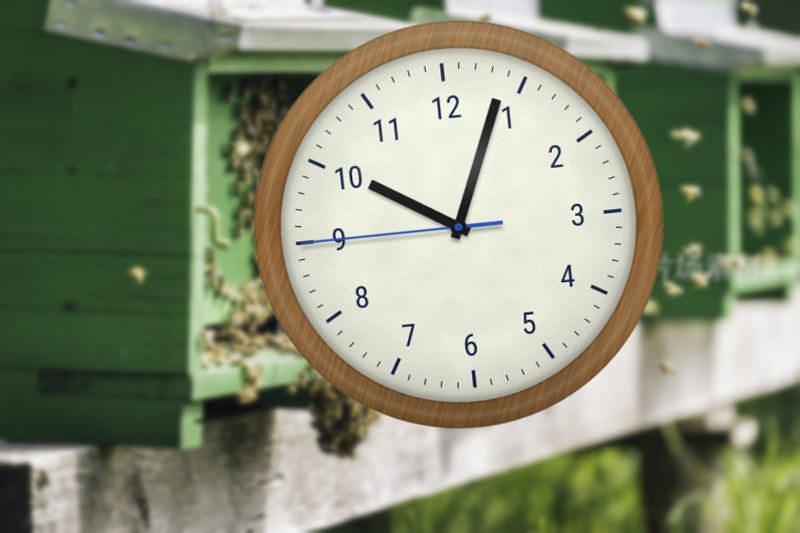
10:03:45
